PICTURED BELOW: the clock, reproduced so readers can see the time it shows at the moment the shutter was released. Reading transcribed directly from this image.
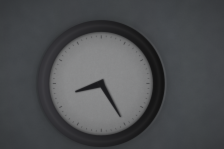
8:25
